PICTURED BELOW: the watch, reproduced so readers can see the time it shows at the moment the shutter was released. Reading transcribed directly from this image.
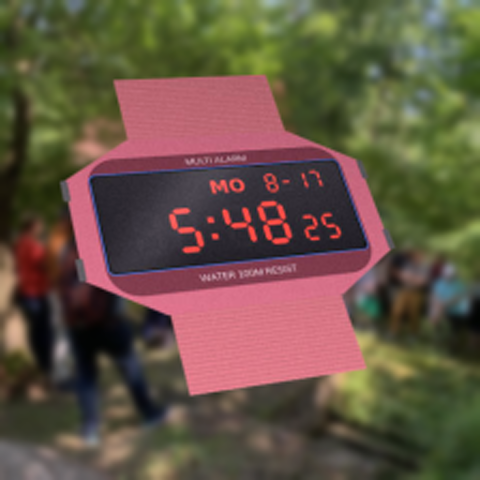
5:48:25
